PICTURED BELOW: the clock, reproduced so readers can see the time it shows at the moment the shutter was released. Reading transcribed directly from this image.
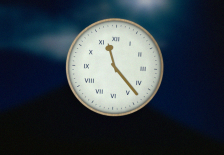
11:23
